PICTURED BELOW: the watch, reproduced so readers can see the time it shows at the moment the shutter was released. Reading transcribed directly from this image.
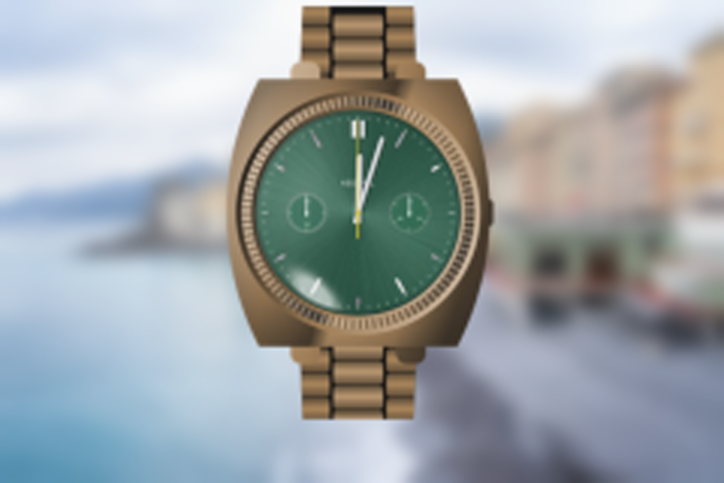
12:03
